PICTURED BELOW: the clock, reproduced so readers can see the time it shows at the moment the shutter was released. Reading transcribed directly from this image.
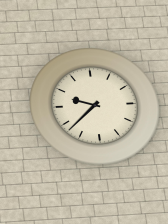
9:38
